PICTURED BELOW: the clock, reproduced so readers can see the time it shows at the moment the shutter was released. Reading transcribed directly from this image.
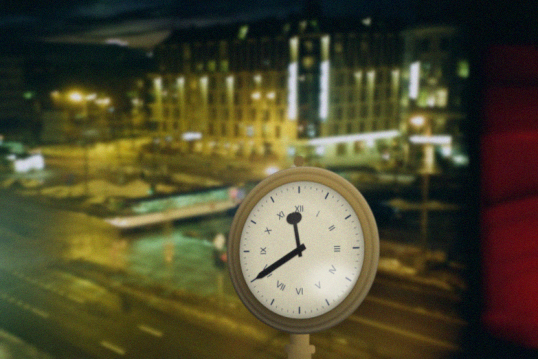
11:40
